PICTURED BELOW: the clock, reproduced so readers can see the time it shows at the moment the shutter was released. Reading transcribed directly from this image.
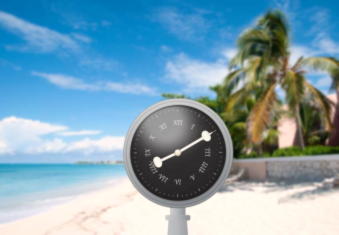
8:10
